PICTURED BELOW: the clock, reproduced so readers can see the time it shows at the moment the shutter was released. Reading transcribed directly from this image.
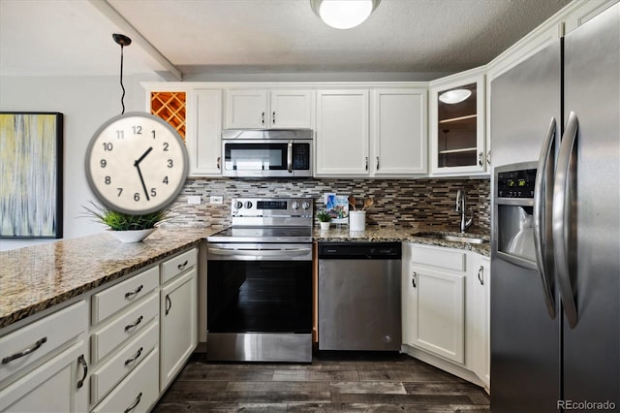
1:27
